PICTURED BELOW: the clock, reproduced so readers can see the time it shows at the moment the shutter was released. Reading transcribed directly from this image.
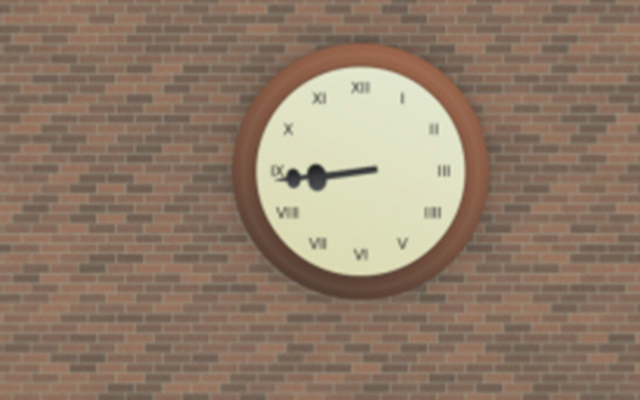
8:44
